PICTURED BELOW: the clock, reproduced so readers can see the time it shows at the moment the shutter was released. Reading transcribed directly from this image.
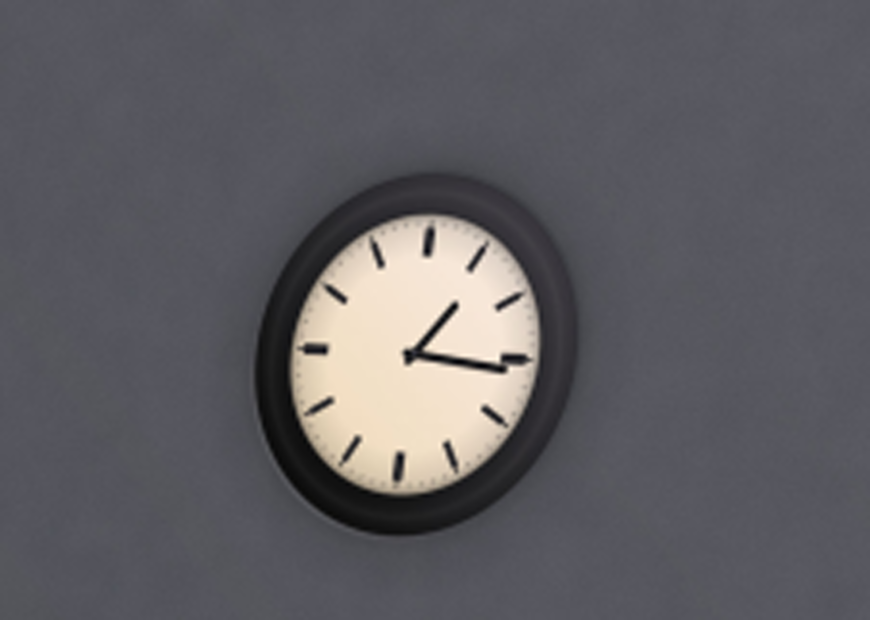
1:16
